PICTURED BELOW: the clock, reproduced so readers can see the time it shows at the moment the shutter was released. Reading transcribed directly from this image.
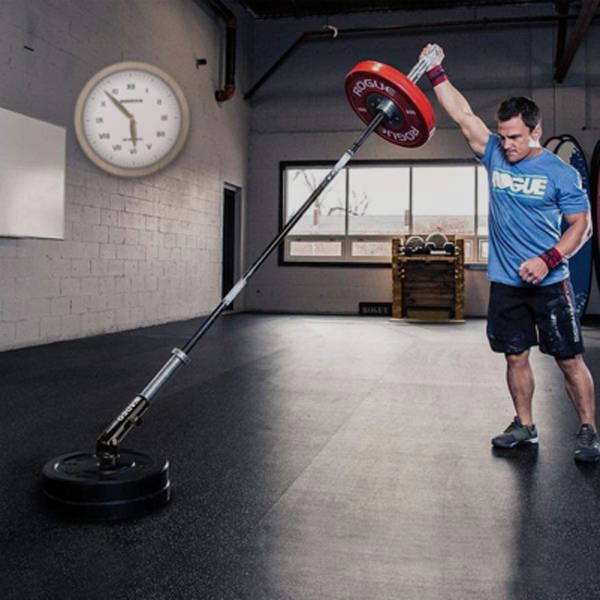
5:53
